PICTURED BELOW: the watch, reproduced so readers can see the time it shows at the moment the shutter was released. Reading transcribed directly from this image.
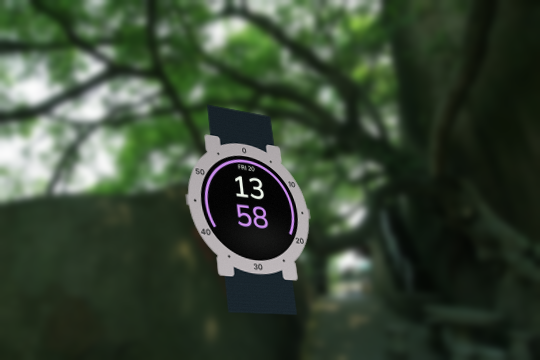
13:58
